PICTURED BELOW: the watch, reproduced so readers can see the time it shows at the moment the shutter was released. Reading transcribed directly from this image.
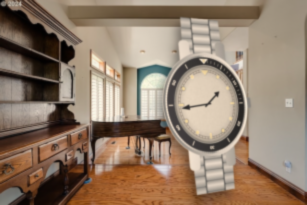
1:44
